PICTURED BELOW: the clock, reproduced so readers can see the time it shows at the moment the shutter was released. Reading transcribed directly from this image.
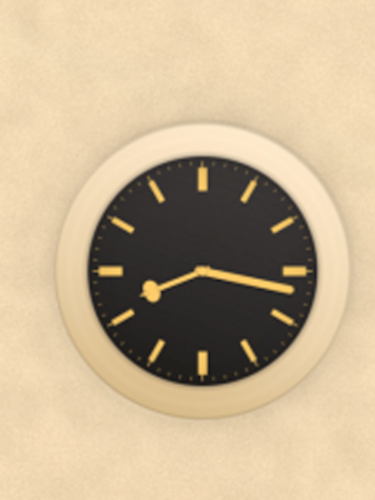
8:17
